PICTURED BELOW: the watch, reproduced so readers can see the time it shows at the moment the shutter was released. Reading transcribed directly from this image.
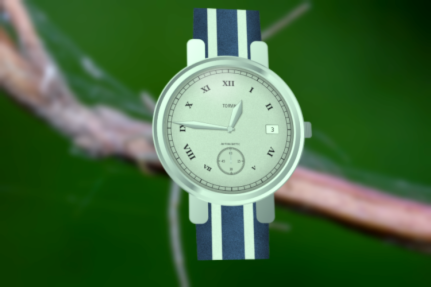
12:46
